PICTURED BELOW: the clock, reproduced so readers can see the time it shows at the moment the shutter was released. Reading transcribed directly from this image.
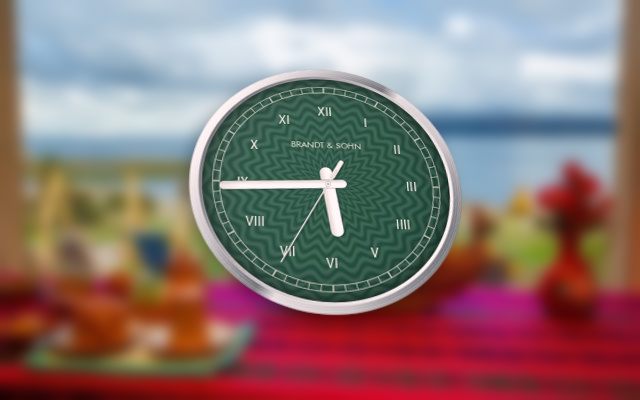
5:44:35
